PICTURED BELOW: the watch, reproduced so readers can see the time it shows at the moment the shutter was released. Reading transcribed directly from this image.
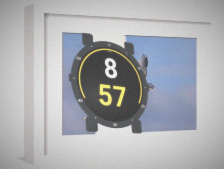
8:57
